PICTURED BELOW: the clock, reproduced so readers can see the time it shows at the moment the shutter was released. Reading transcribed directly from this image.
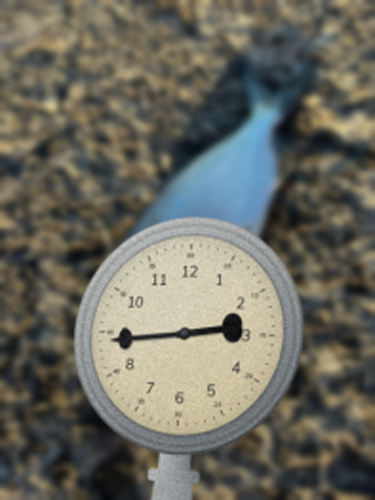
2:44
